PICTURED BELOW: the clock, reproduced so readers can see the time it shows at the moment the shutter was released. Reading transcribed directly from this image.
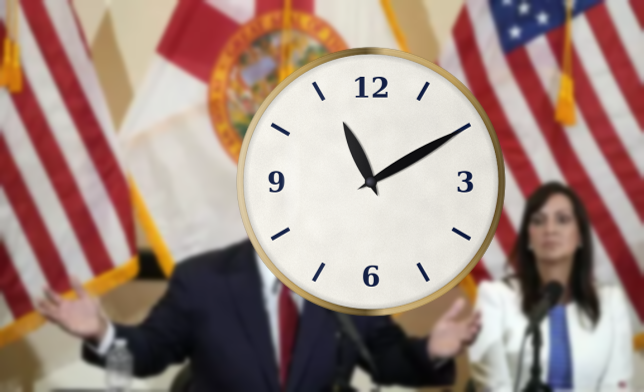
11:10
